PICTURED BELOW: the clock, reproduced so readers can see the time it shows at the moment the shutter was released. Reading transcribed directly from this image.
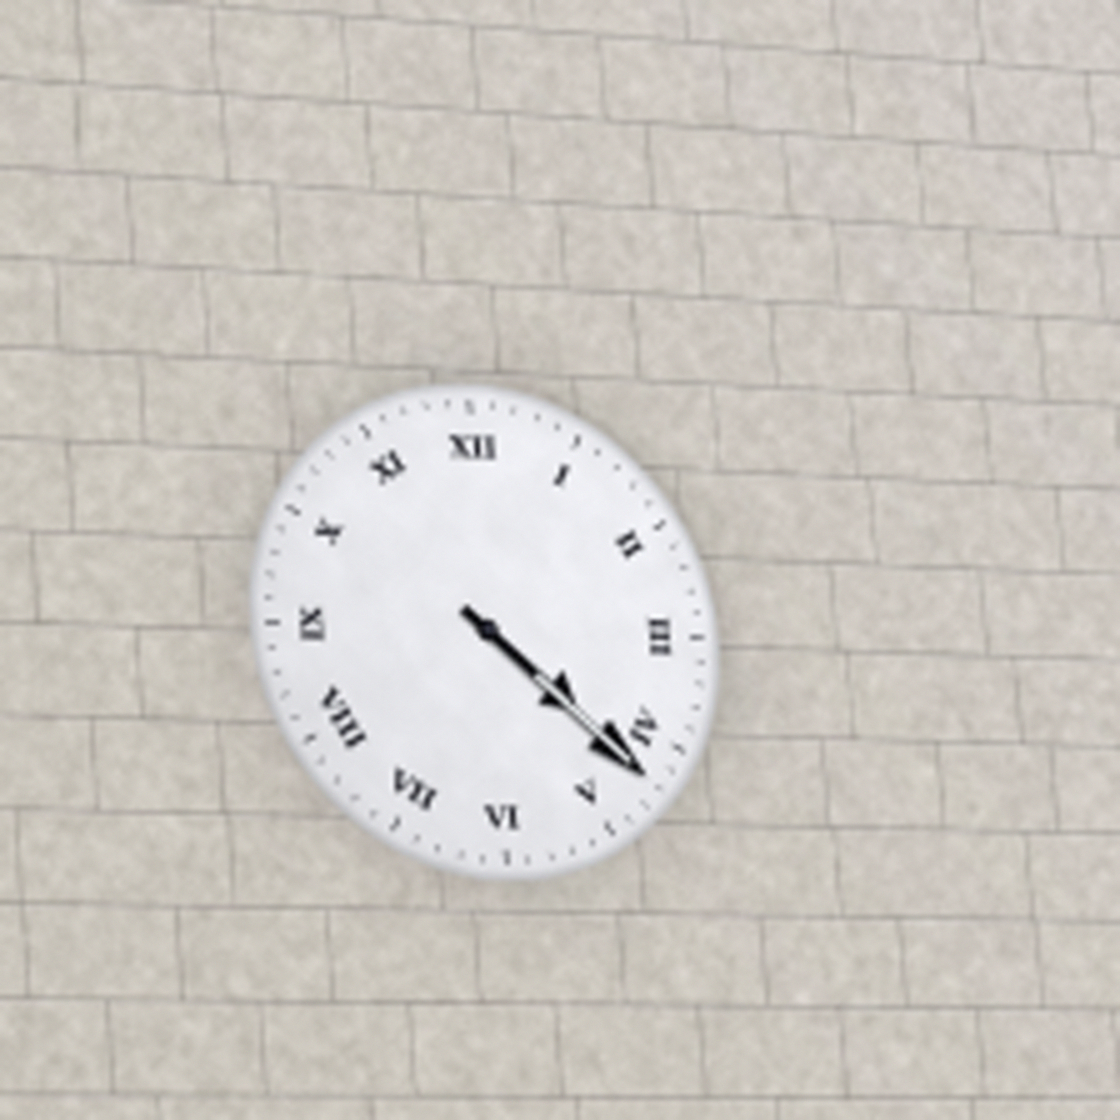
4:22
